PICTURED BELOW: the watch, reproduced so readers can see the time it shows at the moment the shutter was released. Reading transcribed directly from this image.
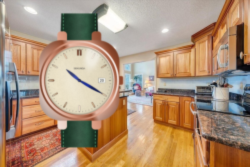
10:20
